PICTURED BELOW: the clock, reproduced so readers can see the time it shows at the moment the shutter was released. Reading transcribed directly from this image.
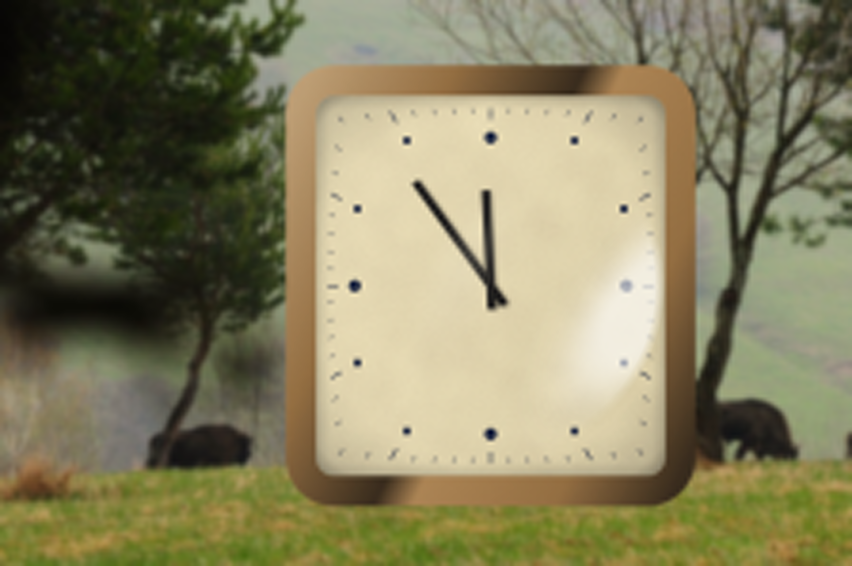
11:54
